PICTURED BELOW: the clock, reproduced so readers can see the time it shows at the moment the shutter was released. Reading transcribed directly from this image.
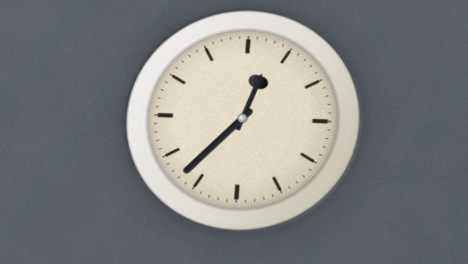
12:37
